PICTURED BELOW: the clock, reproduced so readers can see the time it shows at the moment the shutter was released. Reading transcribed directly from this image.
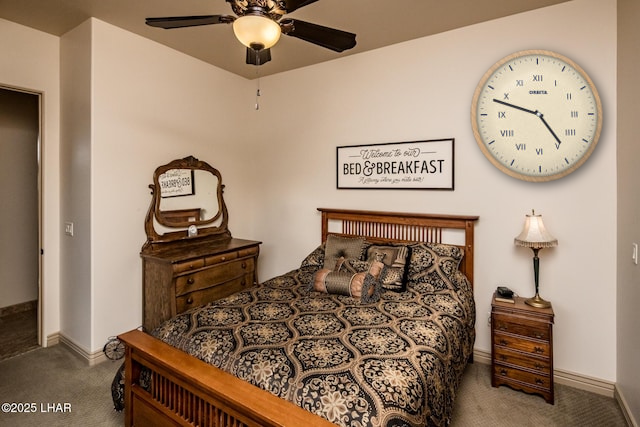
4:48
